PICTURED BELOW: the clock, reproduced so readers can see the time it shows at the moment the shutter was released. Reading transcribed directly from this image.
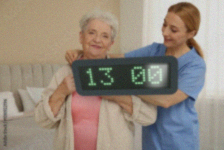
13:00
